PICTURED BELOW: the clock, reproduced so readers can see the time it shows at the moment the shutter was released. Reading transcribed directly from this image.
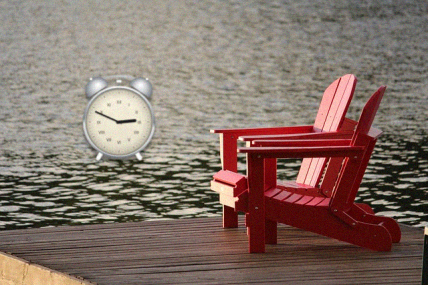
2:49
